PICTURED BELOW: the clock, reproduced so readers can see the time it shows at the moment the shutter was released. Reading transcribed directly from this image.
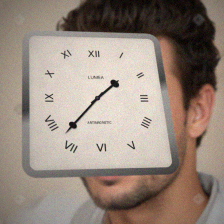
1:37
